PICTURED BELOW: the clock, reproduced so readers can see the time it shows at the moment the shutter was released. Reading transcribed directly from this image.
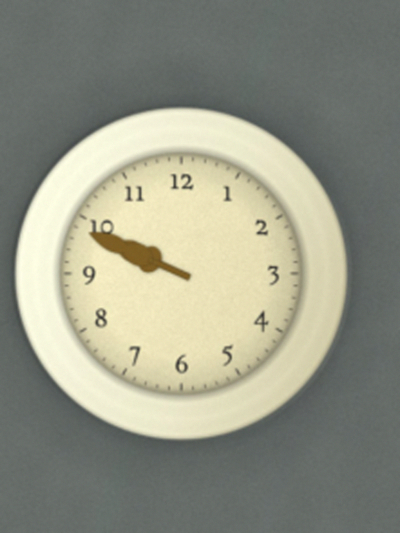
9:49
